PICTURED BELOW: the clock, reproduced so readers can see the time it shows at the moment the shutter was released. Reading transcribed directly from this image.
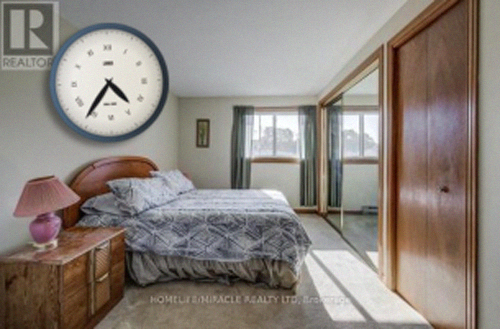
4:36
